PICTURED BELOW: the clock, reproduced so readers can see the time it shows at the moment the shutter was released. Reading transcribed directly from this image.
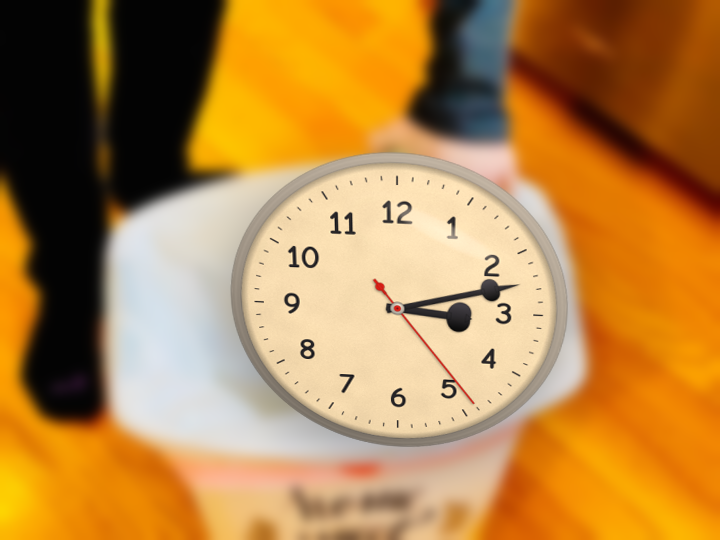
3:12:24
